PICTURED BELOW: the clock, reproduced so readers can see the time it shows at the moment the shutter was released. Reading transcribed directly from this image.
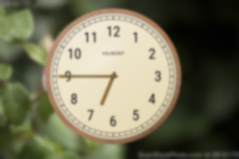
6:45
